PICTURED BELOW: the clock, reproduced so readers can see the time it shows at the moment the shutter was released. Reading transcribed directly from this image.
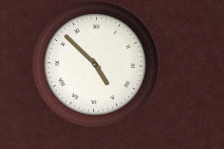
4:52
